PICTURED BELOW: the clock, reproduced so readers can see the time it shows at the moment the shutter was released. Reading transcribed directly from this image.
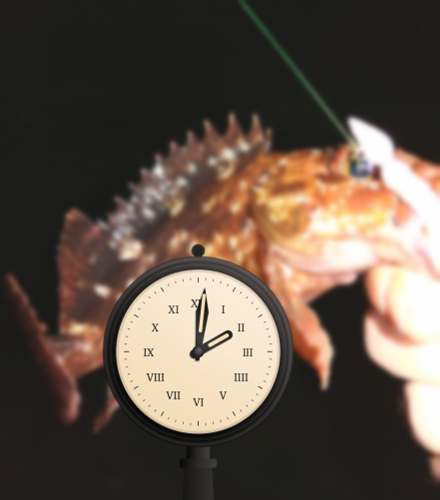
2:01
